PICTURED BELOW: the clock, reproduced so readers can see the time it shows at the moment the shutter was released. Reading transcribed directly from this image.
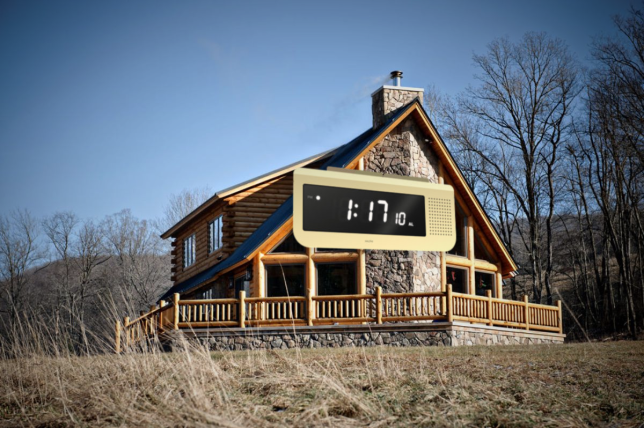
1:17:10
